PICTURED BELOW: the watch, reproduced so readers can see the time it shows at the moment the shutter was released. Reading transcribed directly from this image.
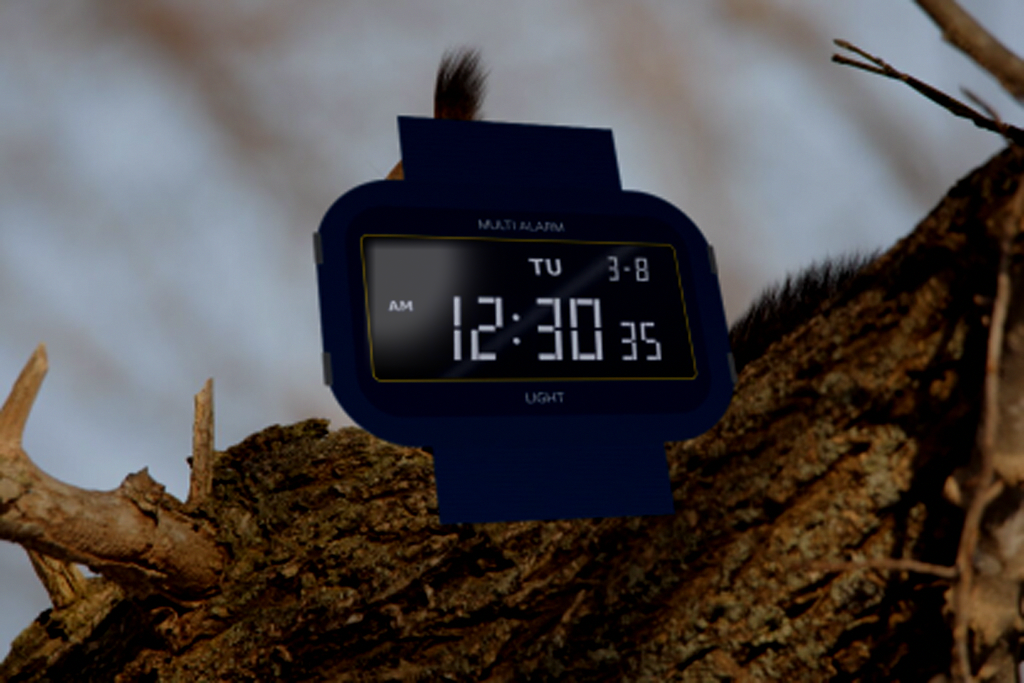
12:30:35
